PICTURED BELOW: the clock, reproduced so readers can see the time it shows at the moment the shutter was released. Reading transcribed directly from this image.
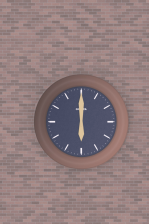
6:00
